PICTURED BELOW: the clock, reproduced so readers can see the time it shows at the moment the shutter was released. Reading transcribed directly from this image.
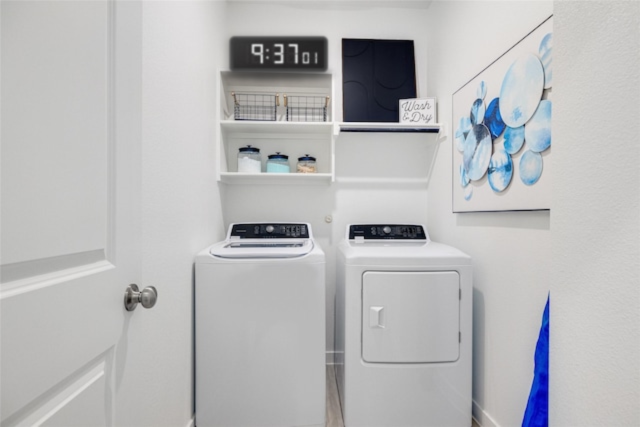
9:37:01
